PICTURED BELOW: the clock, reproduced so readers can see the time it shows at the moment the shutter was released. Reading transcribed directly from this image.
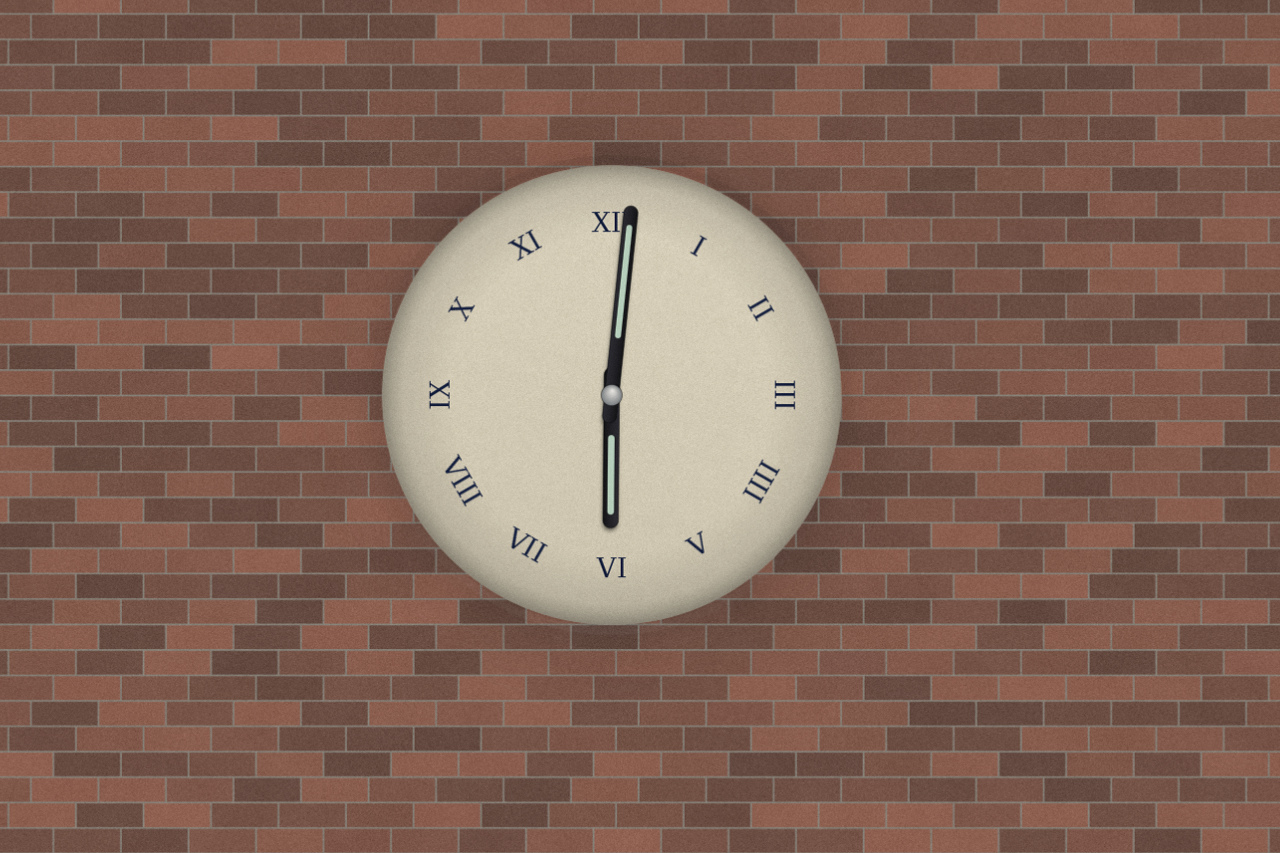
6:01
